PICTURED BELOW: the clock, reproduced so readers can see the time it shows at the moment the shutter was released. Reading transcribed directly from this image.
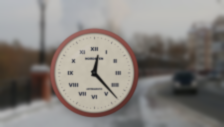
12:23
